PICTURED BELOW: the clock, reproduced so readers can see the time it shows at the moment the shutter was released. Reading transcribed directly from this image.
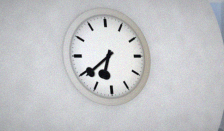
6:39
